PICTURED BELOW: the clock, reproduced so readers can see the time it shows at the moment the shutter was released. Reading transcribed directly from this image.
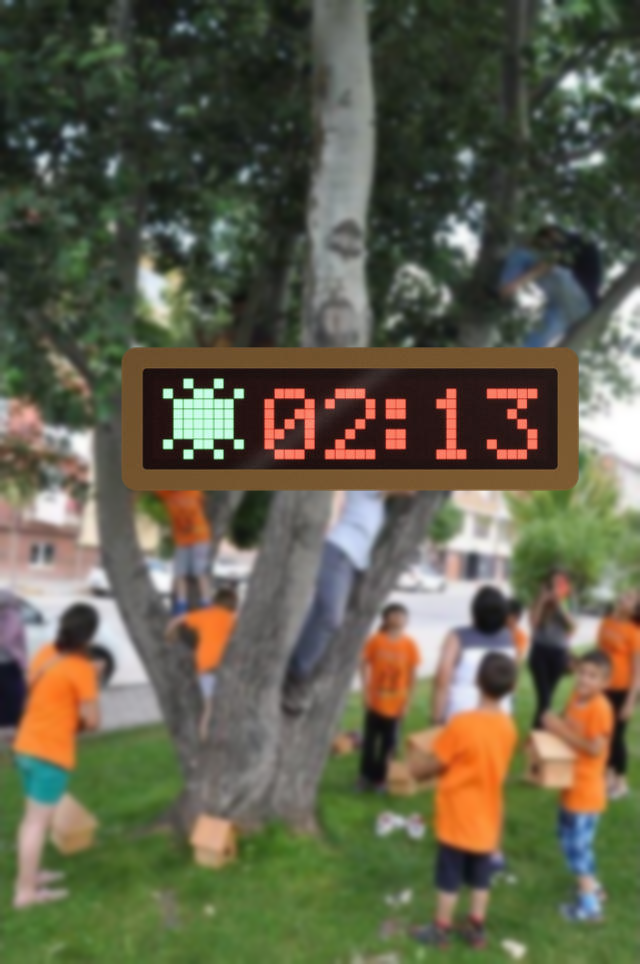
2:13
